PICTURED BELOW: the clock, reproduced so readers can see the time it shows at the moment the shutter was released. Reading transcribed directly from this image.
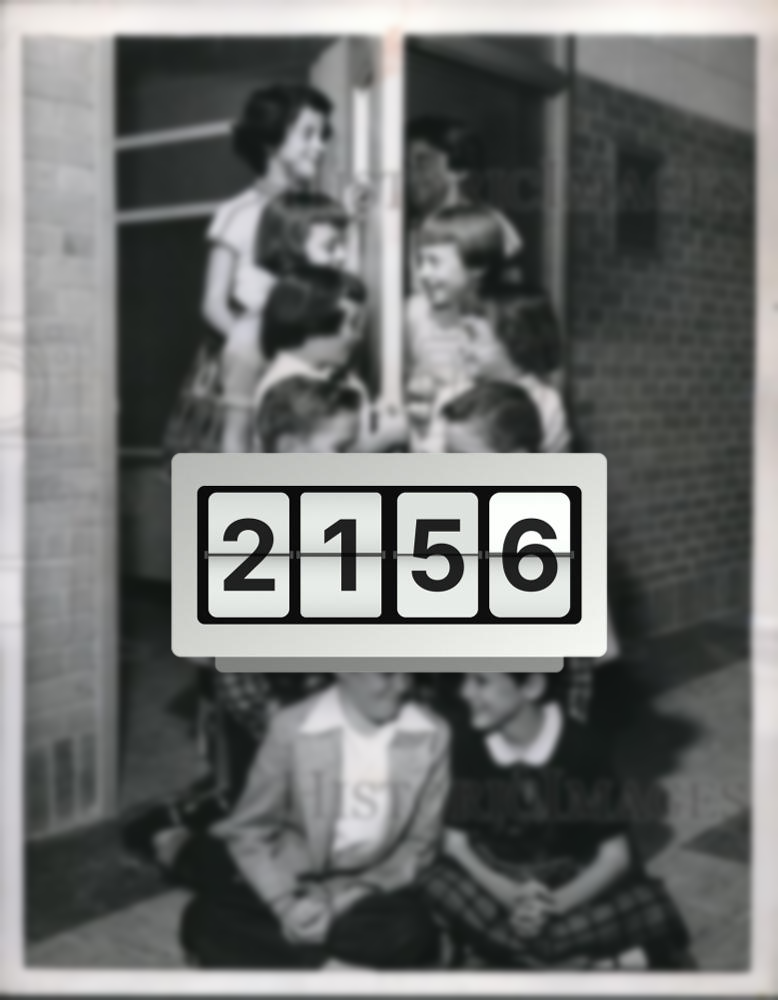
21:56
